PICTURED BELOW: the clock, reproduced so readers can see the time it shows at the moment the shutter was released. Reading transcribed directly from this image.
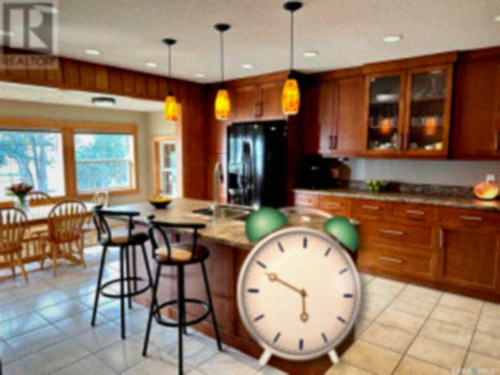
5:49
